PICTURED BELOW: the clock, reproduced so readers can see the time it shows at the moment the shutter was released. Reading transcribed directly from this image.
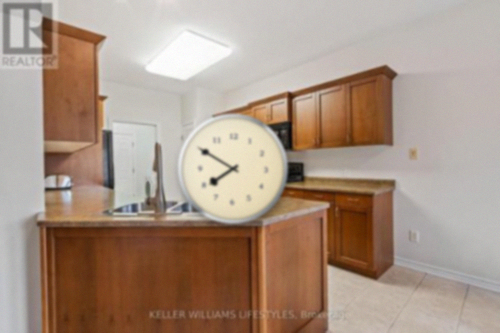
7:50
